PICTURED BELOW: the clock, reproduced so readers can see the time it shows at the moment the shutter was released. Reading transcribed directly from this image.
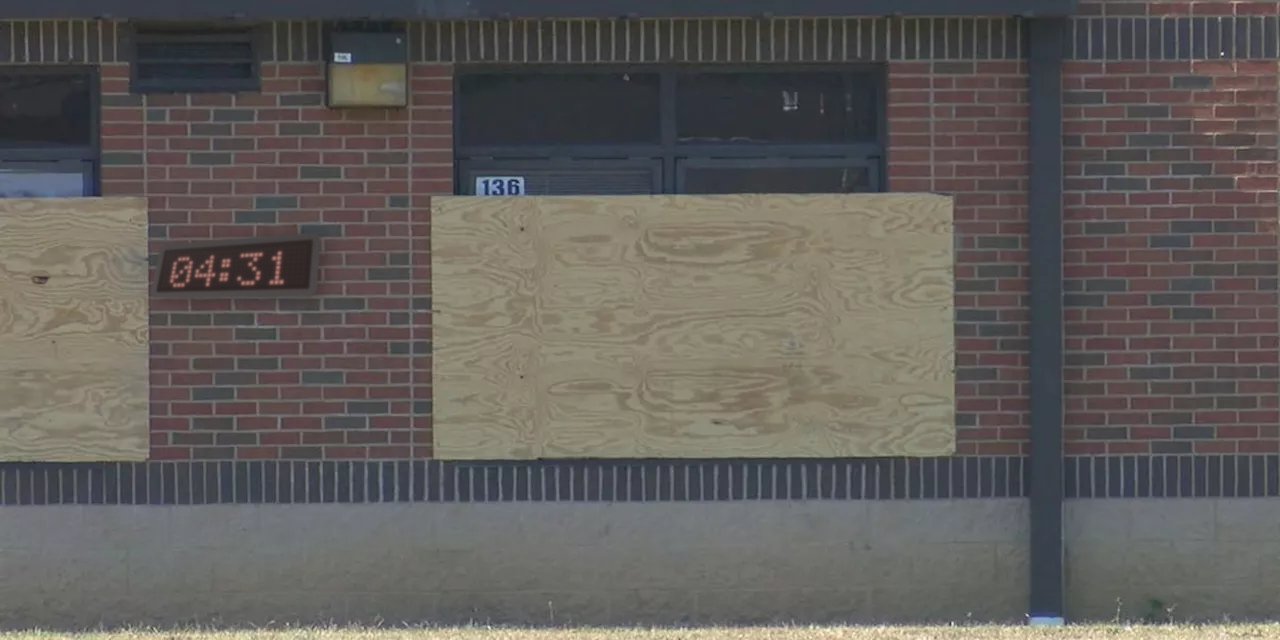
4:31
